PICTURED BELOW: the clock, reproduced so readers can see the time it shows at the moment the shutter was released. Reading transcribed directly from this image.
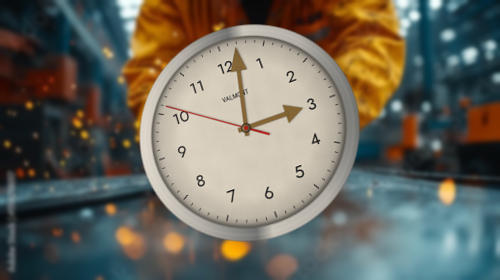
3:01:51
